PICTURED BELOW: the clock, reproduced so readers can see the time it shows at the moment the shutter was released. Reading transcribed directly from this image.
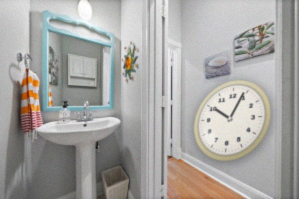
10:04
